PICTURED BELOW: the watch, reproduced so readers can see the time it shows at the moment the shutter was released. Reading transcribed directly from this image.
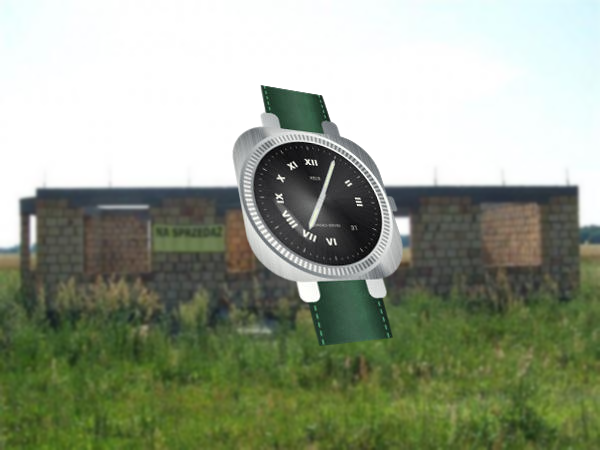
7:05
